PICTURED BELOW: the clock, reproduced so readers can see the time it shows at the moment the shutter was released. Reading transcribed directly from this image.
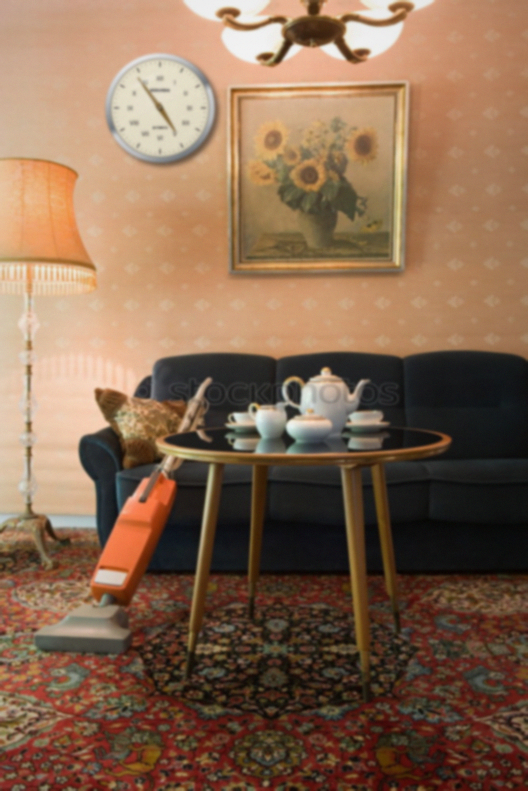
4:54
